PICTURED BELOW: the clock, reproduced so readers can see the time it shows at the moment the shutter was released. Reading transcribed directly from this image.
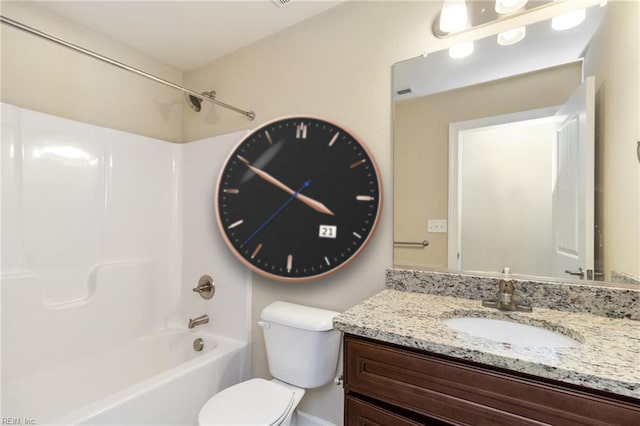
3:49:37
